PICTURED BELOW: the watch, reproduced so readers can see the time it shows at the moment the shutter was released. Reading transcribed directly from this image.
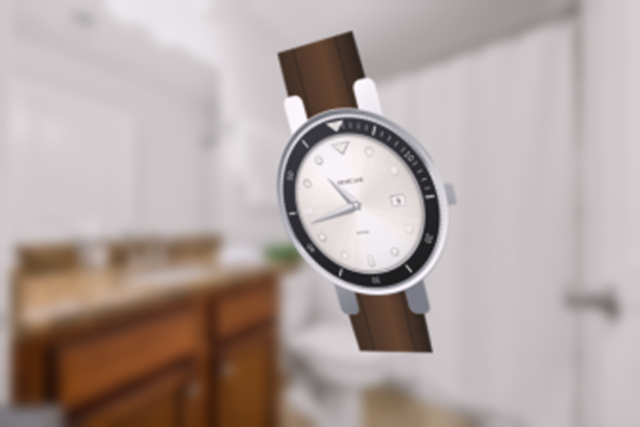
10:43
